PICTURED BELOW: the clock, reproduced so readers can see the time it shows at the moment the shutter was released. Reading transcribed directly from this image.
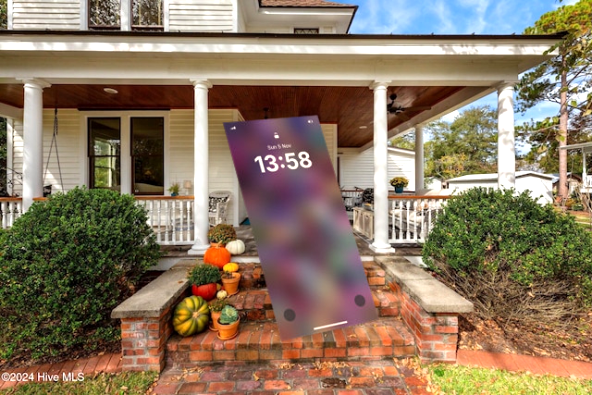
13:58
